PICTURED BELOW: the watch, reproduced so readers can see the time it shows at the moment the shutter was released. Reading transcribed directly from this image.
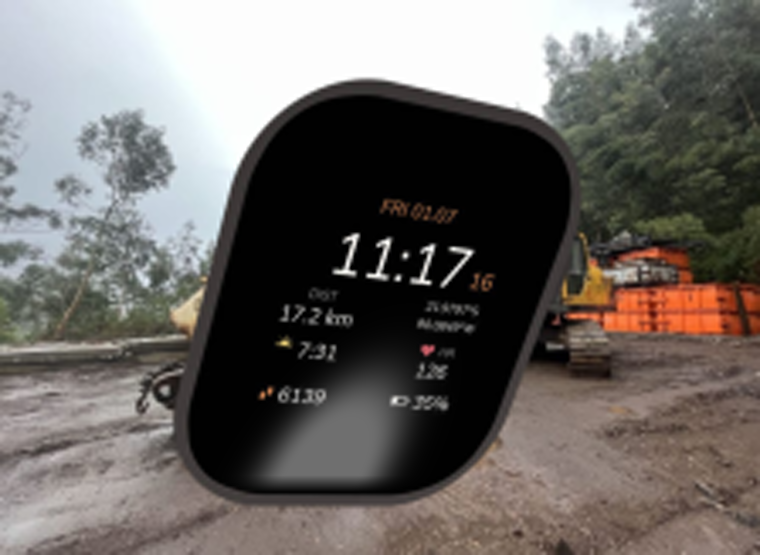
11:17
